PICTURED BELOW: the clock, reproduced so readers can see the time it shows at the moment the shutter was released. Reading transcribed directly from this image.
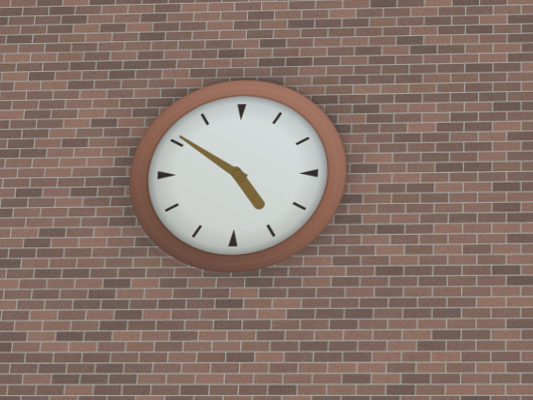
4:51
